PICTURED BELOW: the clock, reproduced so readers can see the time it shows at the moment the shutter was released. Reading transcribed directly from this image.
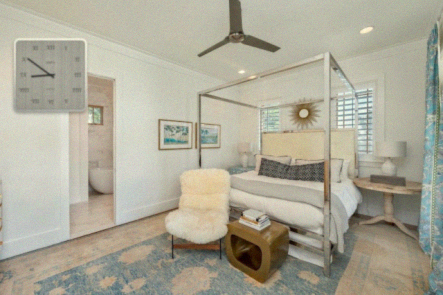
8:51
